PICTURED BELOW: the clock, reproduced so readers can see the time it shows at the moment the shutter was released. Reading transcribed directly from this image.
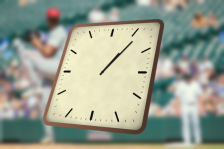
1:06
